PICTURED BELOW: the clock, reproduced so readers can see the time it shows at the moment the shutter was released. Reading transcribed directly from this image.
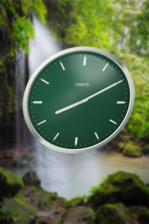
8:10
